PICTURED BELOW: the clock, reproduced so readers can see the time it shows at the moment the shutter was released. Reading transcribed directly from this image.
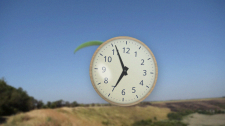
6:56
